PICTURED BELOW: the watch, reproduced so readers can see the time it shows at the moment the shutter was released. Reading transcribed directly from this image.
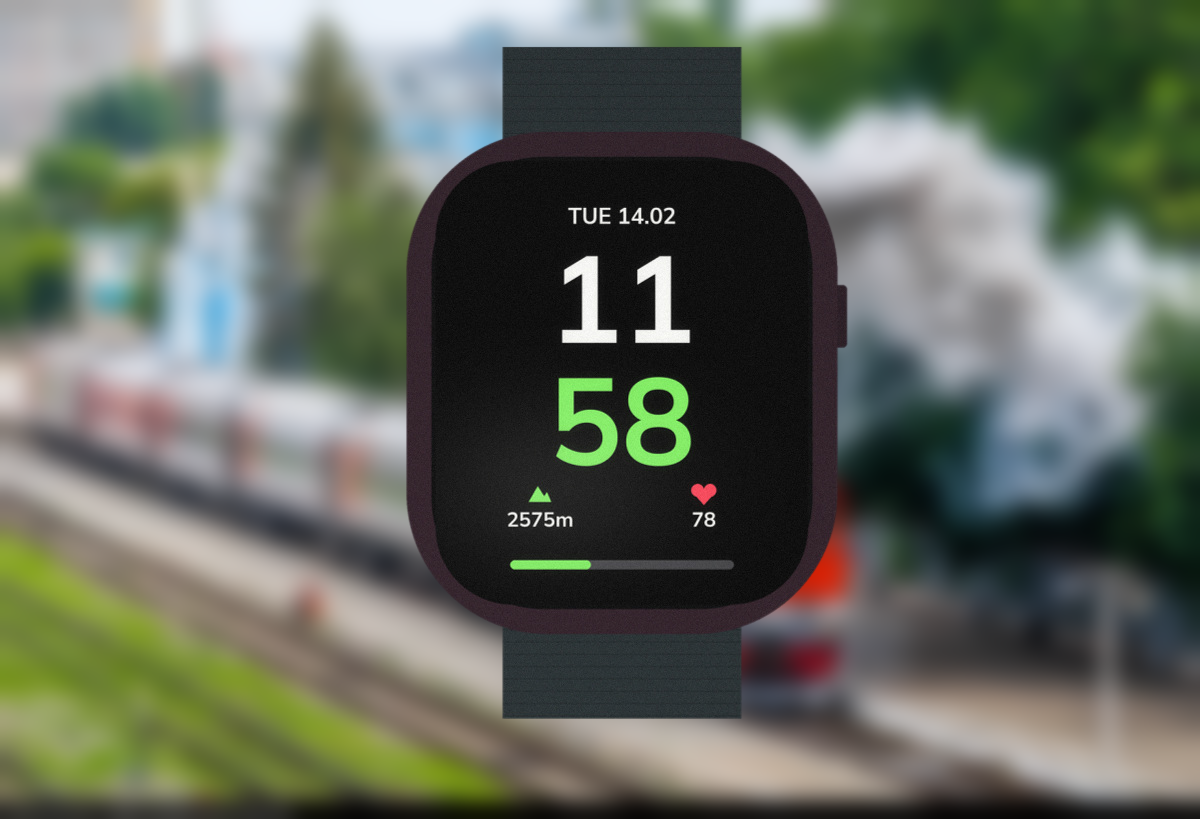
11:58
